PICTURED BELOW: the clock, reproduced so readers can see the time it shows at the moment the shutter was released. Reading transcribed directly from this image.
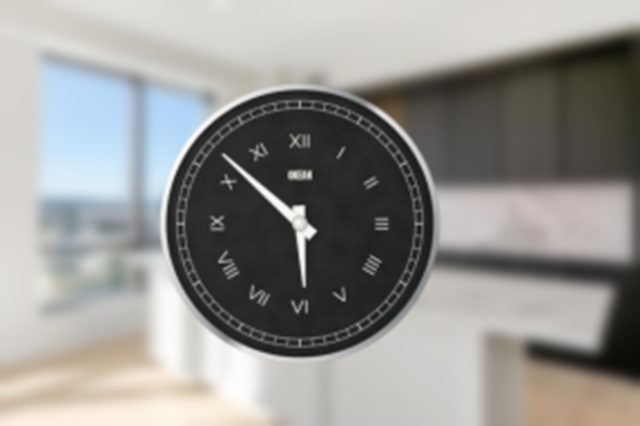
5:52
